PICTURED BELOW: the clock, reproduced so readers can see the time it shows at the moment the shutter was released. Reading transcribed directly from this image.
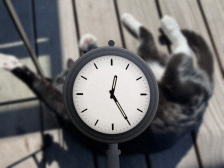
12:25
